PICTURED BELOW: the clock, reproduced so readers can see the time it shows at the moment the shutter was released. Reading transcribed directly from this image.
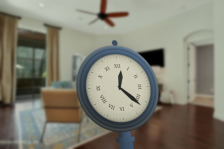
12:22
